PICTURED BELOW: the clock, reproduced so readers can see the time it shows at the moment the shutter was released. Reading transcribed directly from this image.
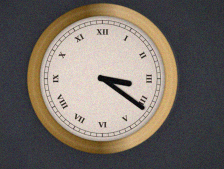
3:21
